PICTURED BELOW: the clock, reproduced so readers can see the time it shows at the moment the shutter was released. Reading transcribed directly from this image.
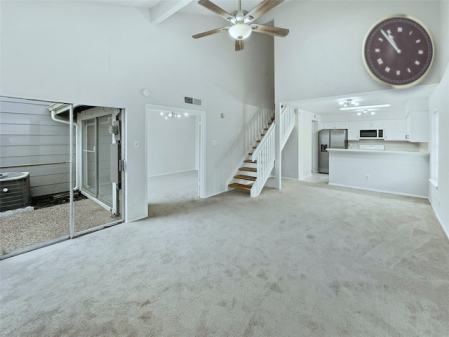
10:53
